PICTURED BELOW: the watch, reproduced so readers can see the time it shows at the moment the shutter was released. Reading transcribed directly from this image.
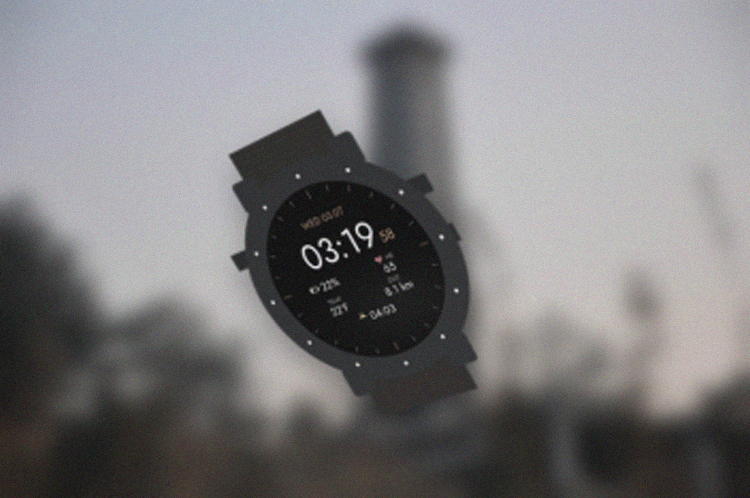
3:19
